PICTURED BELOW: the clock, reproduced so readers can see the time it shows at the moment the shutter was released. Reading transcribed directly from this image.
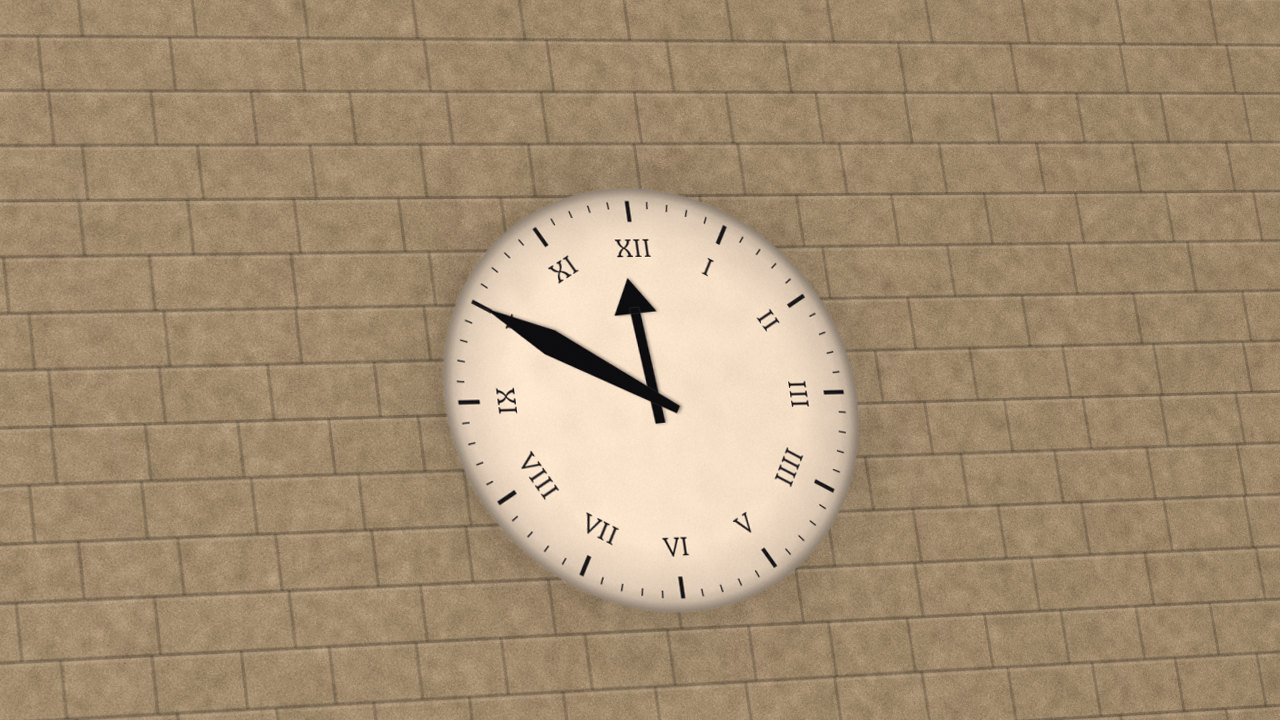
11:50
